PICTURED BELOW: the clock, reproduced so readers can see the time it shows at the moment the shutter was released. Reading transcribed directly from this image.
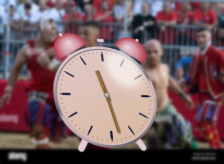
11:28
